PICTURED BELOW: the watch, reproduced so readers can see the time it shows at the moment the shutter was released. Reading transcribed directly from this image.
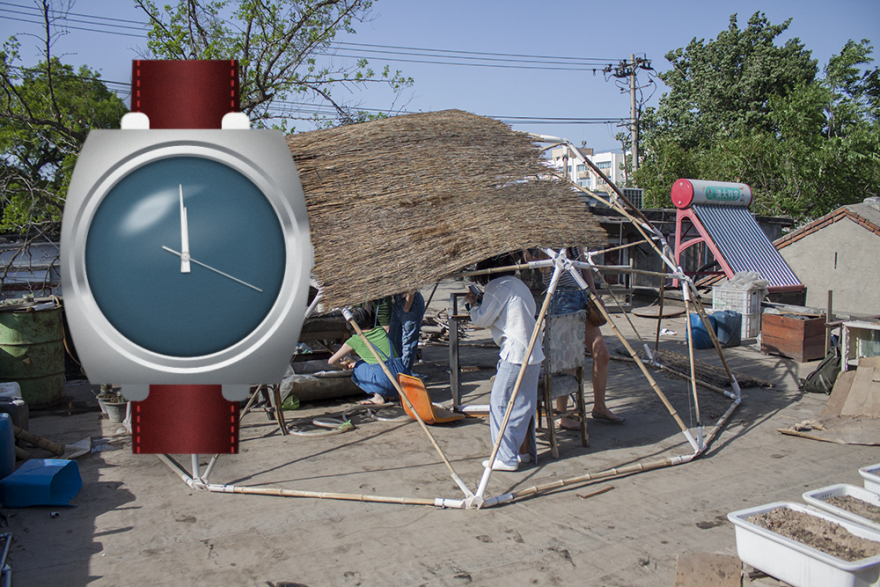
11:59:19
